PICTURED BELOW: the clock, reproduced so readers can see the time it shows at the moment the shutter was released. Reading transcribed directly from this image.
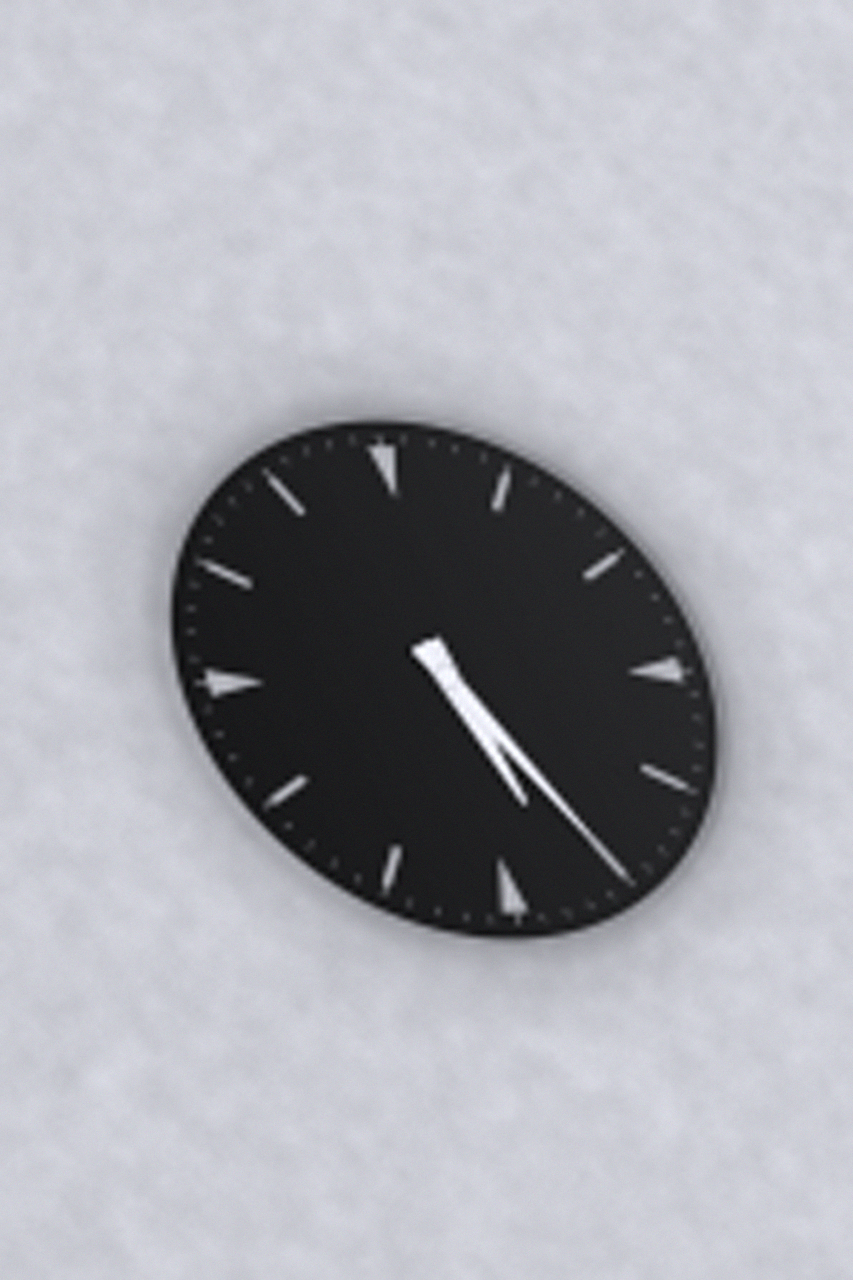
5:25
